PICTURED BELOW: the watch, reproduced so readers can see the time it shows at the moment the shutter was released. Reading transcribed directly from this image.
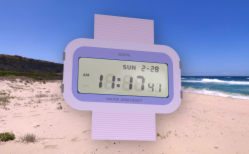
11:17:41
